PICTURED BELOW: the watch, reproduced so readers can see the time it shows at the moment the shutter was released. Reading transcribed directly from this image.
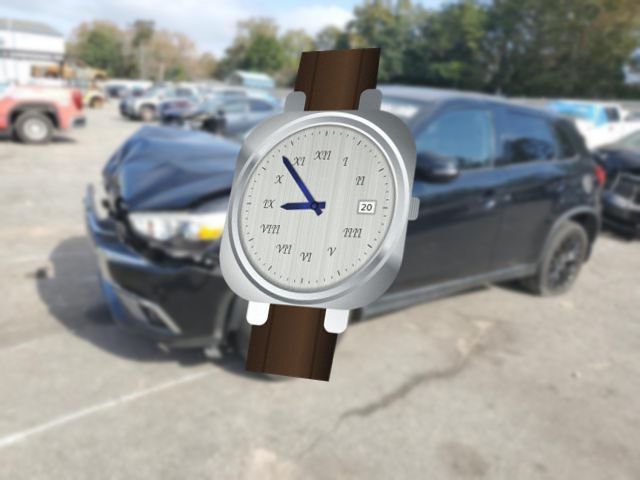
8:53
